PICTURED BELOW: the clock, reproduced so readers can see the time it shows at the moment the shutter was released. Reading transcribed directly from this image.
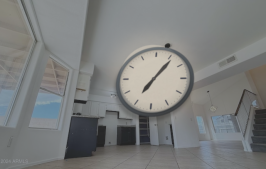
7:06
